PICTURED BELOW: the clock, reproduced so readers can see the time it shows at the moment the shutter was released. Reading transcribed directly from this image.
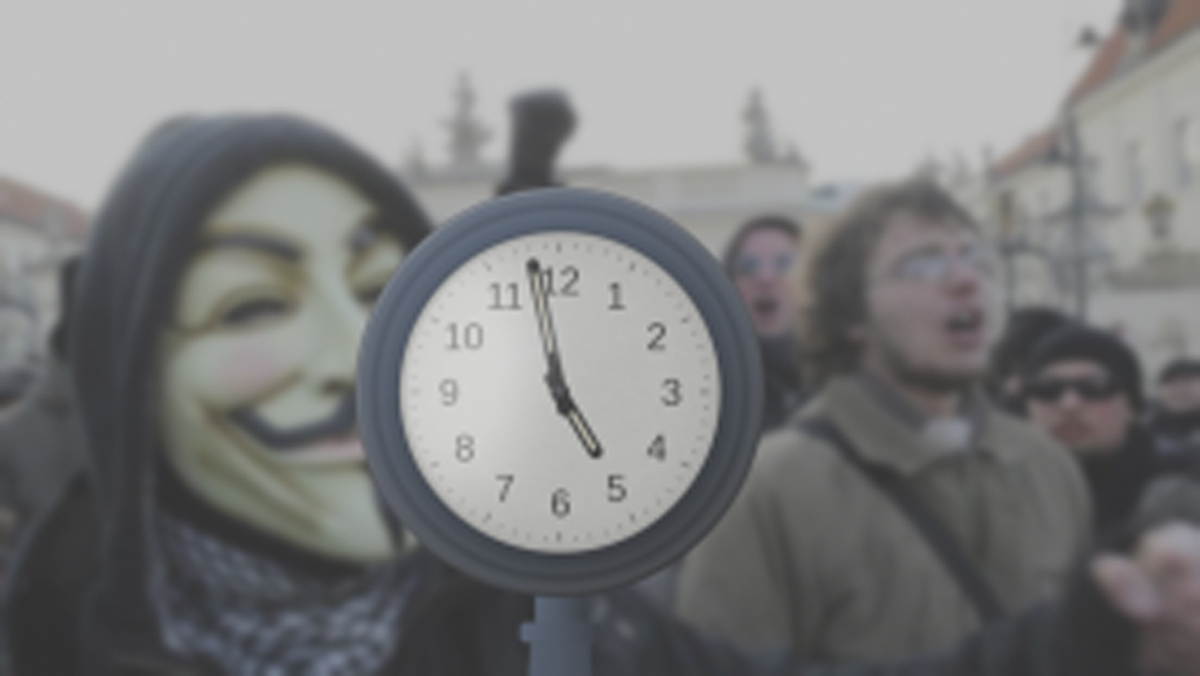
4:58
